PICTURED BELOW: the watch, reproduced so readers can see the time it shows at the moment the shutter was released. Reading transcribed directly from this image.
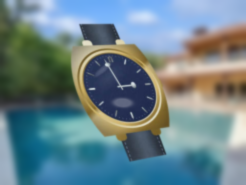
2:58
